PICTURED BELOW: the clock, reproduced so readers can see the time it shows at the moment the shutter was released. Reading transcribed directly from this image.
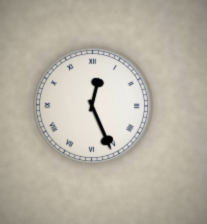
12:26
